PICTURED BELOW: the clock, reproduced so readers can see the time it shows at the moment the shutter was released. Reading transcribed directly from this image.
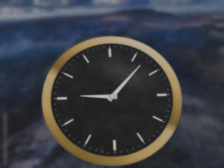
9:07
